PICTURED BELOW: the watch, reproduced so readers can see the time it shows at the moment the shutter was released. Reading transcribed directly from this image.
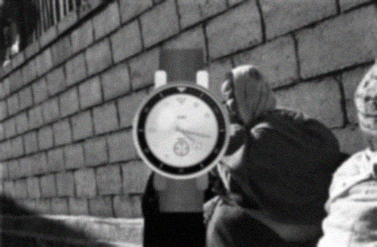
4:17
